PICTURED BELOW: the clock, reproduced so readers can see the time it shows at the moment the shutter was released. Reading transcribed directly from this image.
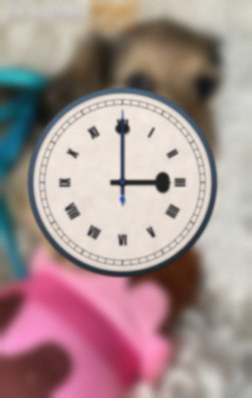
3:00:00
